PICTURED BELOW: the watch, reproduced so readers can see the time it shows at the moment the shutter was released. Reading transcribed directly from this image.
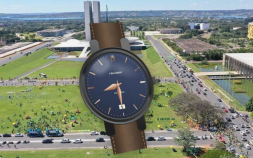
8:30
